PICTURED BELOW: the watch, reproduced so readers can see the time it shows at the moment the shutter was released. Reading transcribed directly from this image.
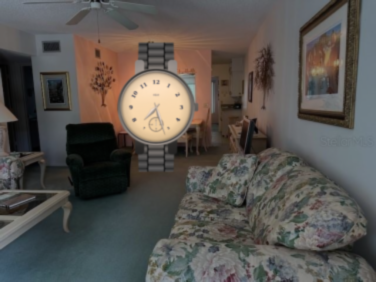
7:27
